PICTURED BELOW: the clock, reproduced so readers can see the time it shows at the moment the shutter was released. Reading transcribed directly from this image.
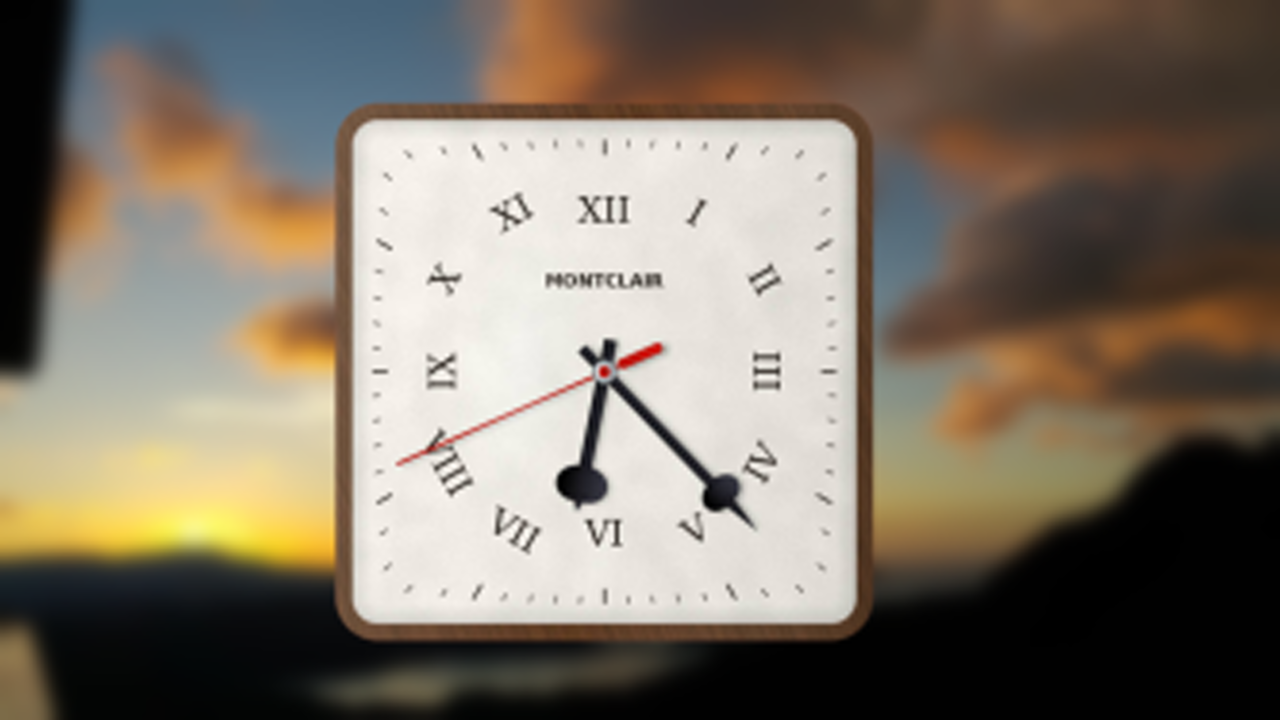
6:22:41
